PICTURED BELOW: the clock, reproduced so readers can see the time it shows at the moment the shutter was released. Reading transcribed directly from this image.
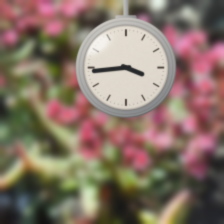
3:44
